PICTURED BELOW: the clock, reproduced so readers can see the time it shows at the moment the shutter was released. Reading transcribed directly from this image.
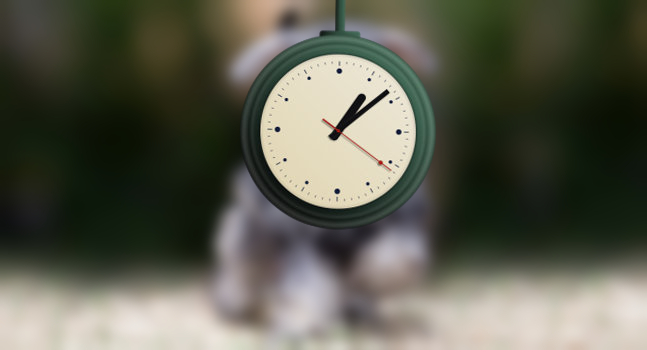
1:08:21
